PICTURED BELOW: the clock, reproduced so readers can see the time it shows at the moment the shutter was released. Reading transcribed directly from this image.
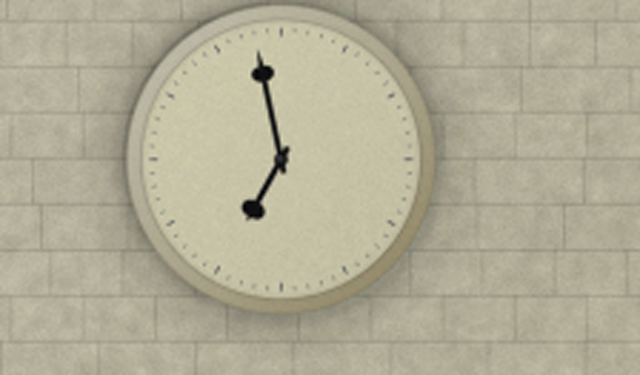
6:58
